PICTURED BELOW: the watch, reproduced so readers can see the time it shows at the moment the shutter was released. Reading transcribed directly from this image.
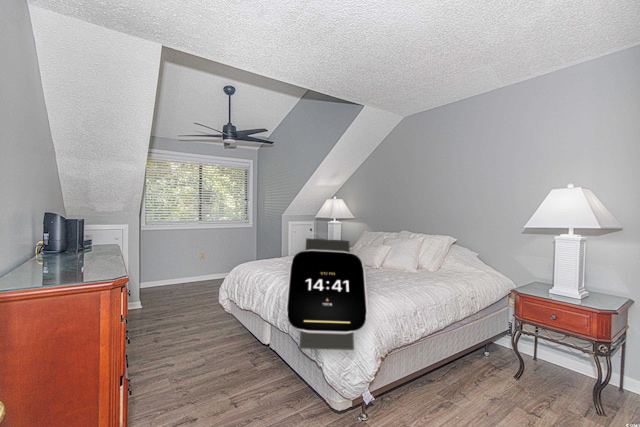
14:41
